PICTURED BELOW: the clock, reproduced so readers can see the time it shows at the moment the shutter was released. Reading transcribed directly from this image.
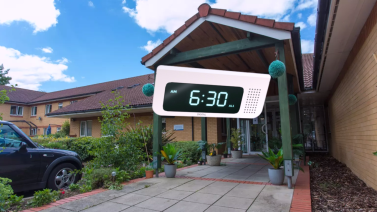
6:30
